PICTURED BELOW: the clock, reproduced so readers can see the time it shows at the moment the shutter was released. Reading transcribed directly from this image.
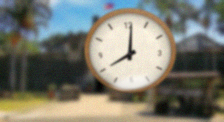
8:01
